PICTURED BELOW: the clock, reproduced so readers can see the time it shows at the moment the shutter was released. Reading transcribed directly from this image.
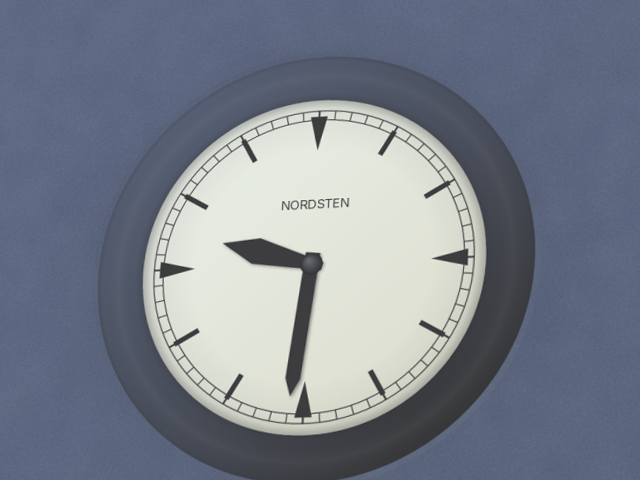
9:31
